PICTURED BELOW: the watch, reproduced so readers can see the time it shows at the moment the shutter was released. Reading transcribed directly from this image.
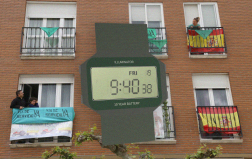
9:40:38
